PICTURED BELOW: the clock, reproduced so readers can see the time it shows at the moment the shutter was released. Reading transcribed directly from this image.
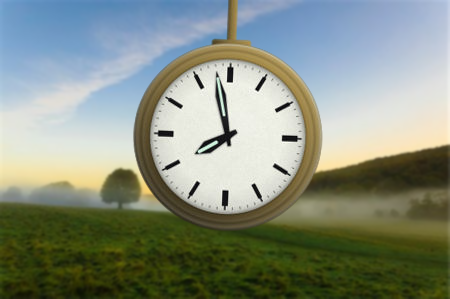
7:58
